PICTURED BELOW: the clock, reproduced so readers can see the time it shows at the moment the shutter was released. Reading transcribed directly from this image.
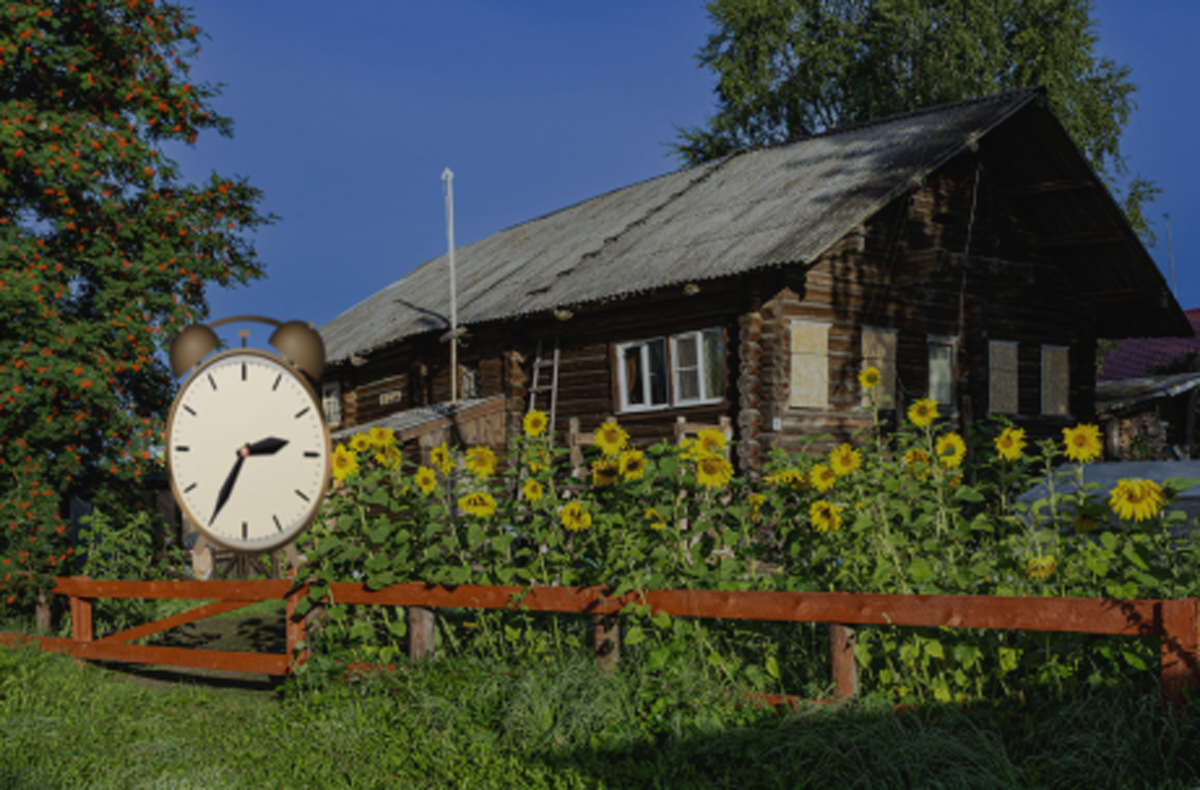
2:35
